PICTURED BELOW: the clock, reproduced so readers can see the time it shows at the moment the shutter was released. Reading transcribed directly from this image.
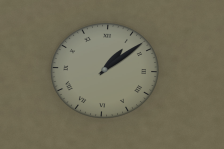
1:08
